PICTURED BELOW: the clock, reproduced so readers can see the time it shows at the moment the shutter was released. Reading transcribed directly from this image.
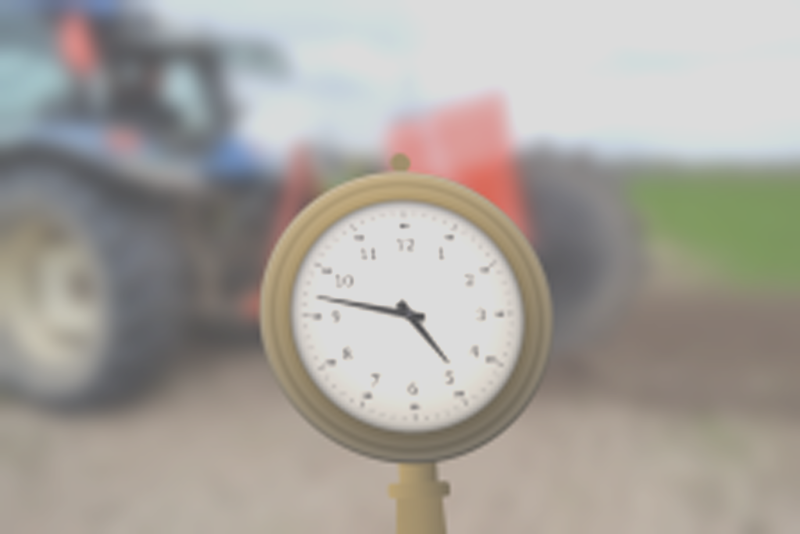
4:47
